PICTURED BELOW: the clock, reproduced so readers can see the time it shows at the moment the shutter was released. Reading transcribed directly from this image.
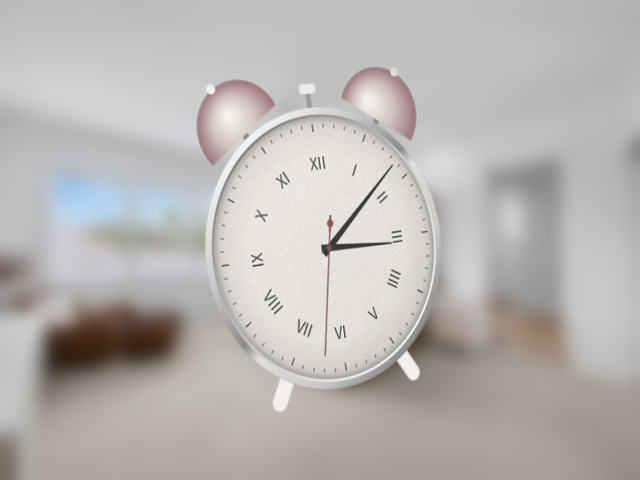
3:08:32
